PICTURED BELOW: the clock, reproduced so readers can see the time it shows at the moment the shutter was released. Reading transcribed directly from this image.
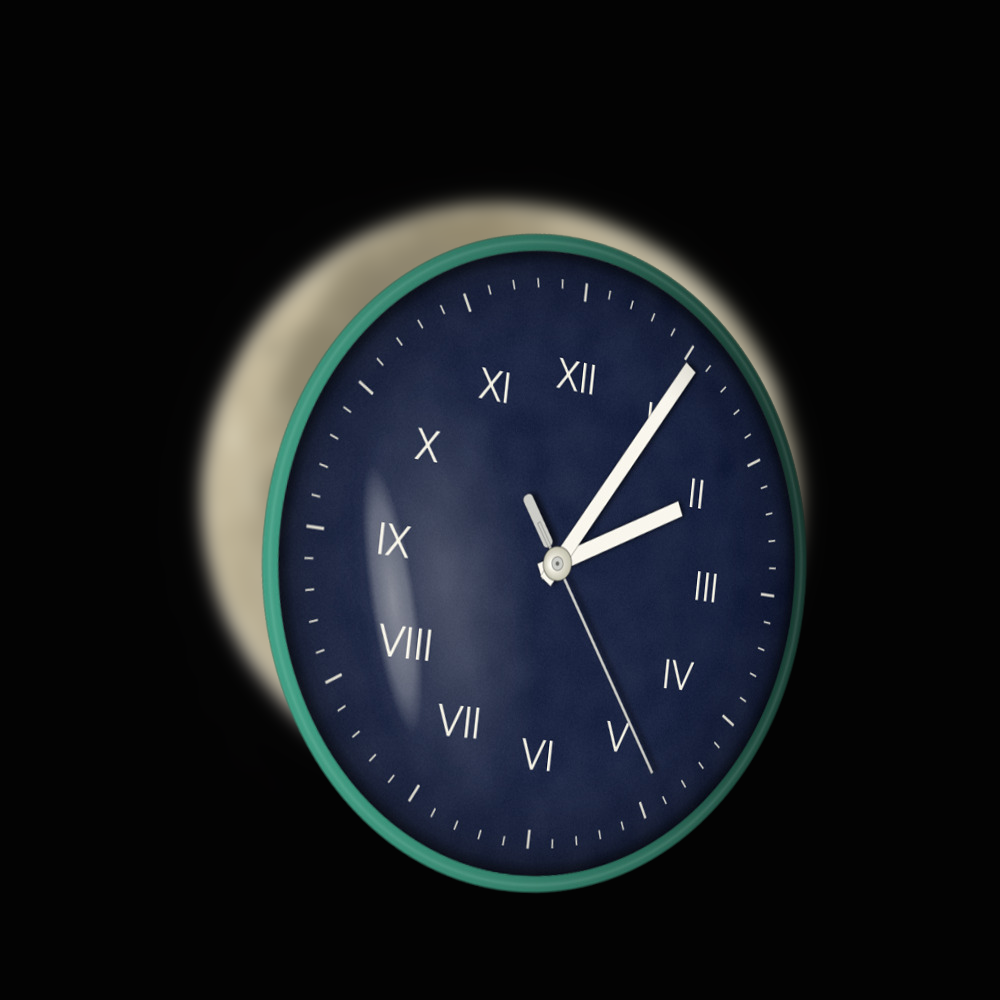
2:05:24
